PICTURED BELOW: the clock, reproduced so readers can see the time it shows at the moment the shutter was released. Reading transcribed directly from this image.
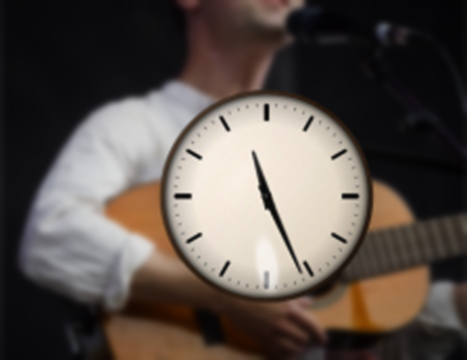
11:26
